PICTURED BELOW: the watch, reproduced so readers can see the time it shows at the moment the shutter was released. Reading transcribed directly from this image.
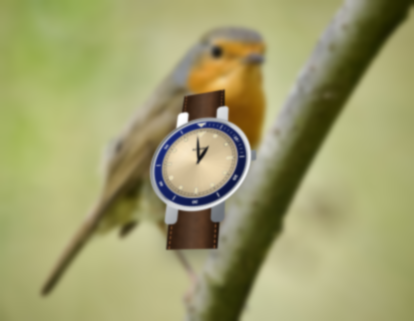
12:59
